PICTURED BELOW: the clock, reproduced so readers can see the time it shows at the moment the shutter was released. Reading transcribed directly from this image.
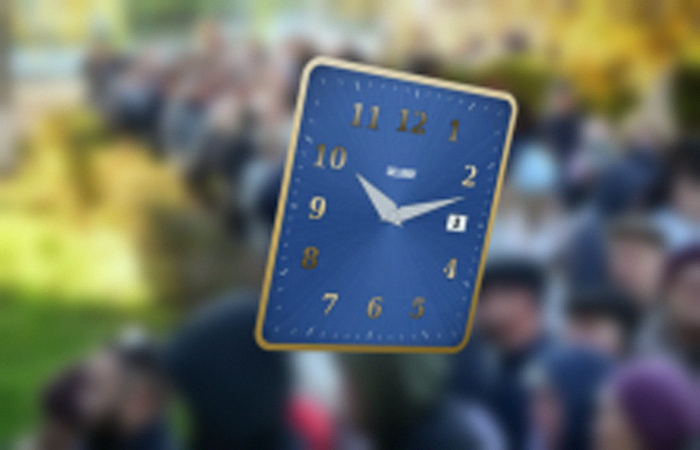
10:12
